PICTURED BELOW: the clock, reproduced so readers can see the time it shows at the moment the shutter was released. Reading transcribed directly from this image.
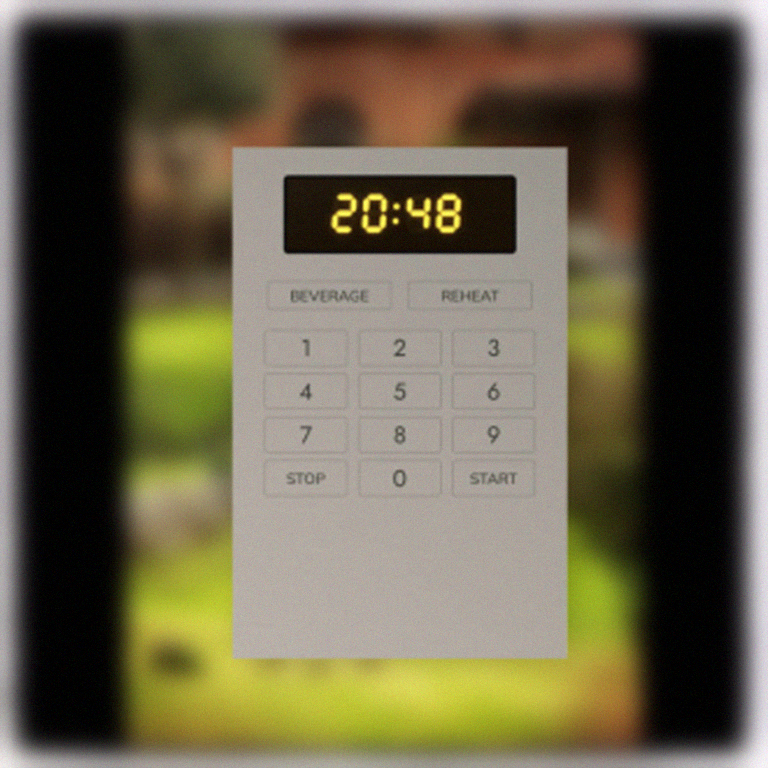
20:48
